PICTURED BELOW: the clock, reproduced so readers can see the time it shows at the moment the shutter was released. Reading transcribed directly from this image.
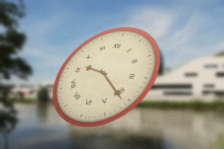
9:21
